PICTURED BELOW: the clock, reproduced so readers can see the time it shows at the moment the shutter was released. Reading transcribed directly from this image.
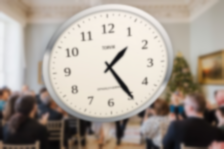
1:25
